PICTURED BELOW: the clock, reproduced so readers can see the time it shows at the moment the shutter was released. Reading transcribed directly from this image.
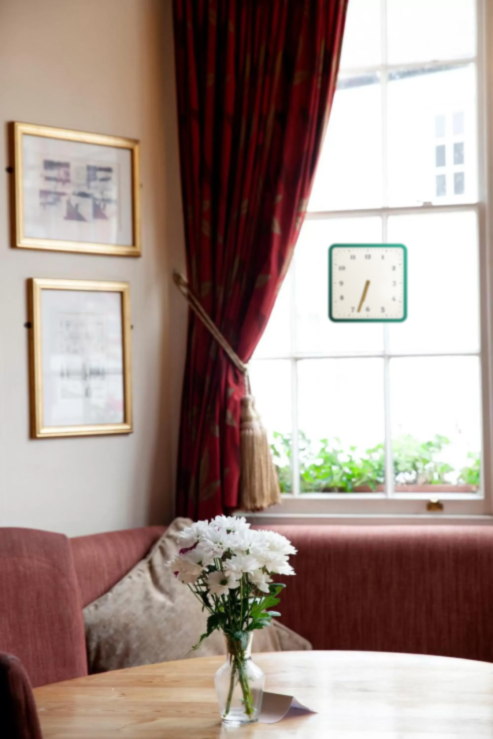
6:33
